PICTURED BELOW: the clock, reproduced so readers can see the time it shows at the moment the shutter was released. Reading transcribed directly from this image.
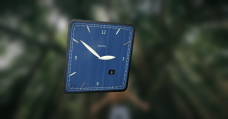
2:51
